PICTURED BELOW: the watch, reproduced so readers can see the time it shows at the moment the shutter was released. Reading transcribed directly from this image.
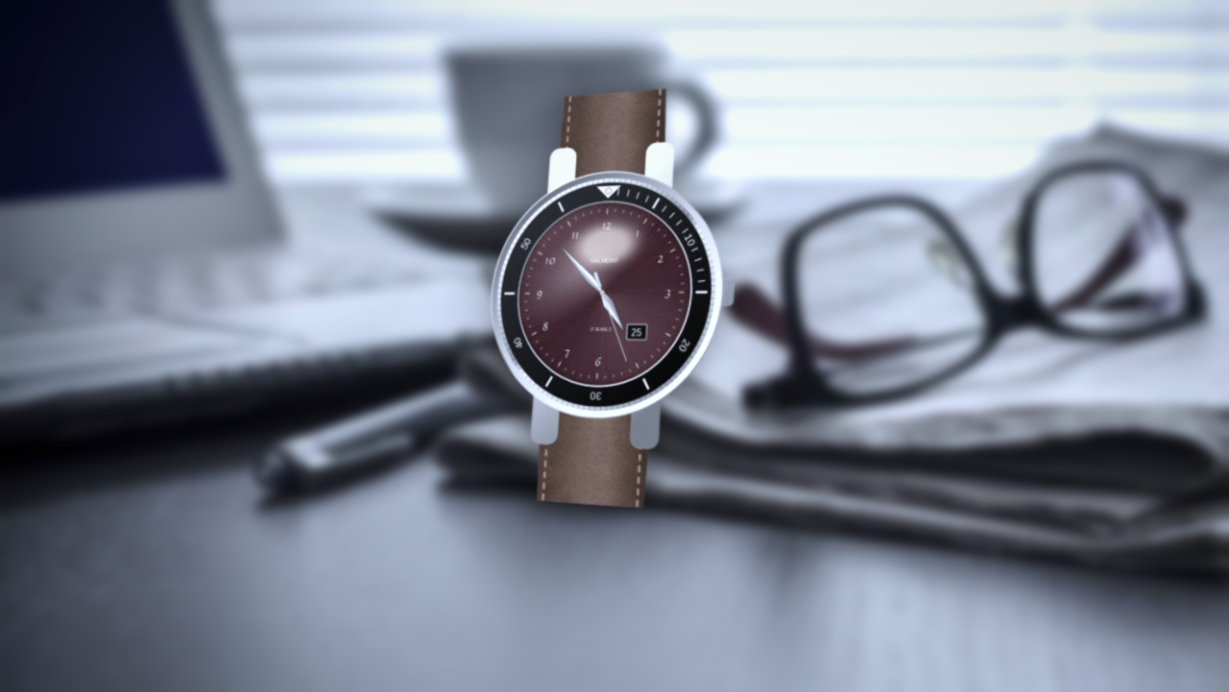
4:52:26
